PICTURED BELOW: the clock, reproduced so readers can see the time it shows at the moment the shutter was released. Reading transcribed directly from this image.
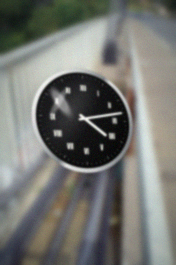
4:13
